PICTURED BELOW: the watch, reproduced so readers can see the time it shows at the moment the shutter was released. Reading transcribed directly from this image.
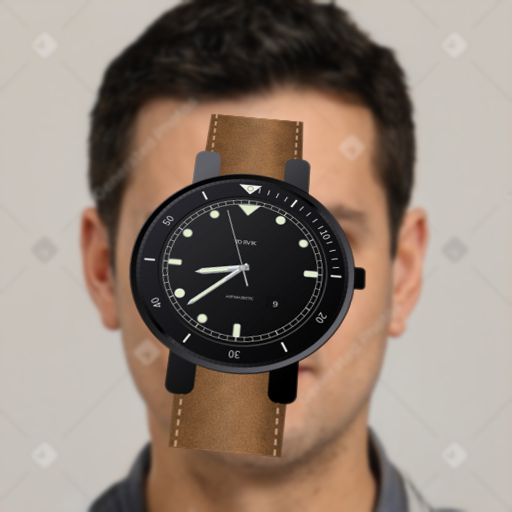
8:37:57
